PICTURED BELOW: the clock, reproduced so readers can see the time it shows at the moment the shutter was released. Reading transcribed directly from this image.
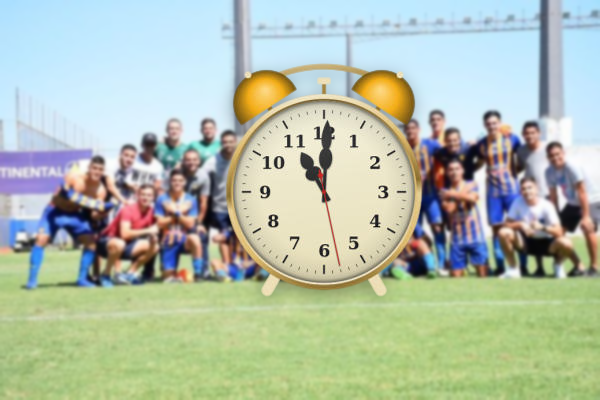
11:00:28
